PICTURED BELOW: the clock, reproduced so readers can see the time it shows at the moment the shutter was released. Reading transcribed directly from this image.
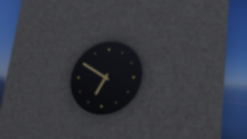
6:50
